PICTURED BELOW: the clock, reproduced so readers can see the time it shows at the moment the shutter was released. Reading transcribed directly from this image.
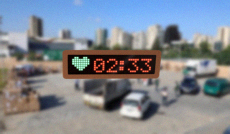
2:33
